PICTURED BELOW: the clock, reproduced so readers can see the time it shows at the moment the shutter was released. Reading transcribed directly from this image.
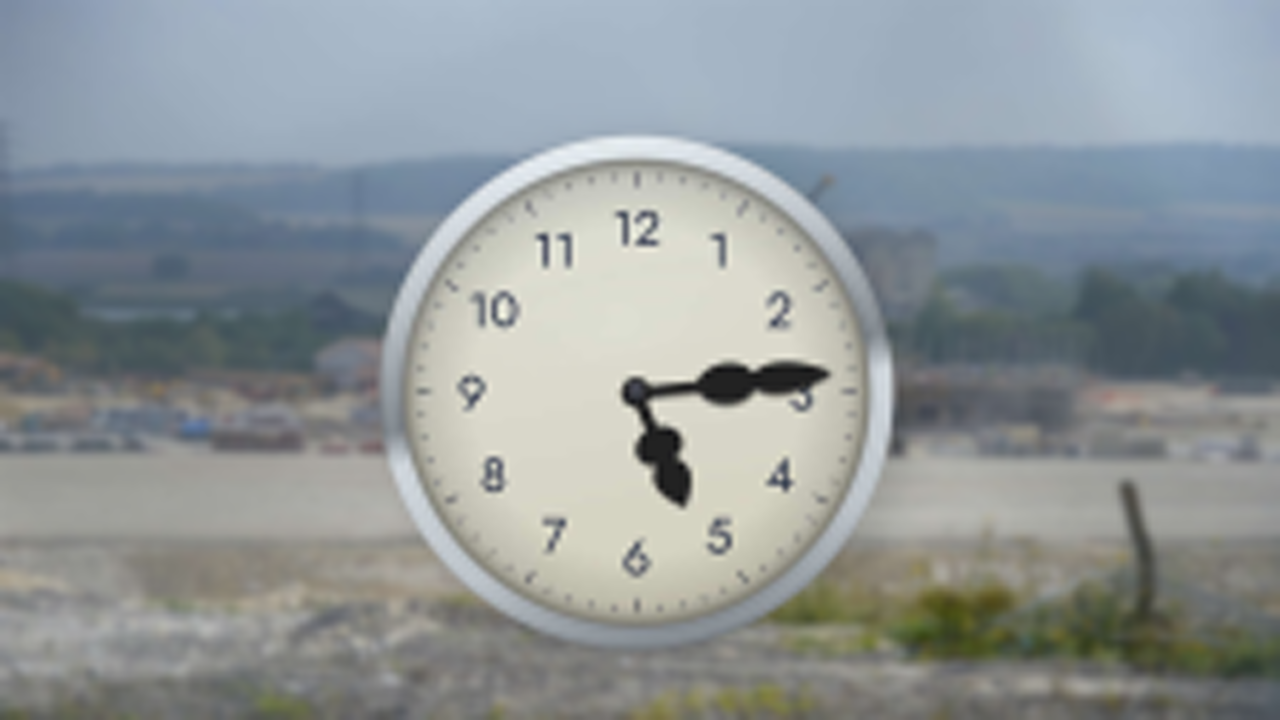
5:14
